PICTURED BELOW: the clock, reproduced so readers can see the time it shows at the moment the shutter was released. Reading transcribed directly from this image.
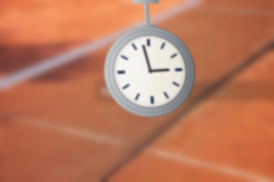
2:58
